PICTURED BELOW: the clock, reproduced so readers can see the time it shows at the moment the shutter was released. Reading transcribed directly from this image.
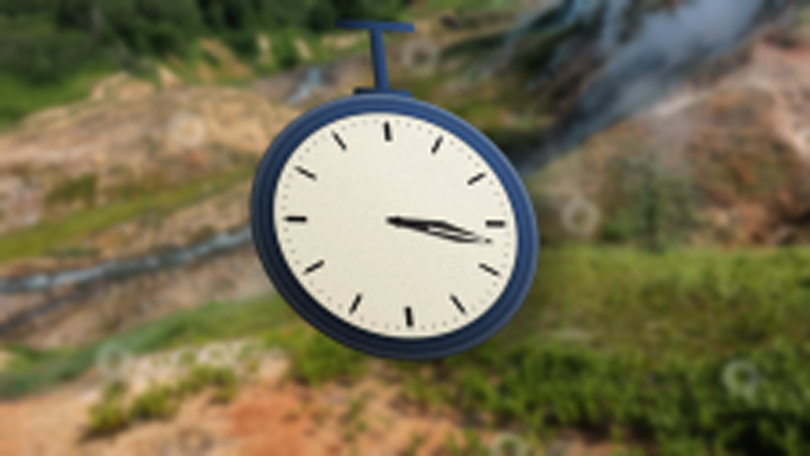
3:17
